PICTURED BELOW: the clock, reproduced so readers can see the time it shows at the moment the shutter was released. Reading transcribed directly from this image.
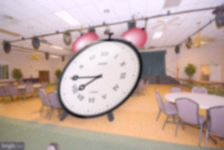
7:45
